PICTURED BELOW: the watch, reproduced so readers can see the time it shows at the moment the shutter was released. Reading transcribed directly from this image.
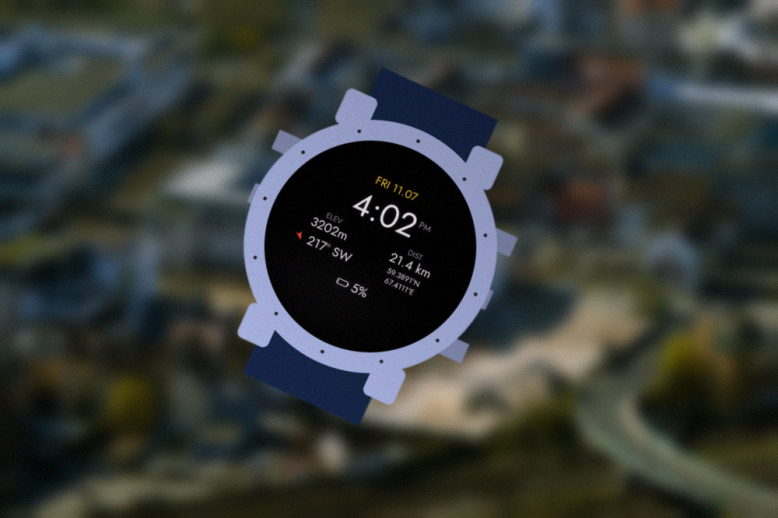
4:02
